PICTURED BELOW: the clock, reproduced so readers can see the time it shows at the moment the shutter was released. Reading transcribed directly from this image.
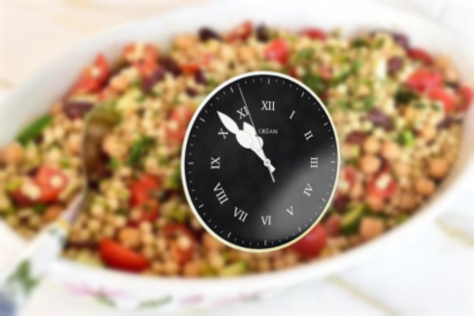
10:51:56
